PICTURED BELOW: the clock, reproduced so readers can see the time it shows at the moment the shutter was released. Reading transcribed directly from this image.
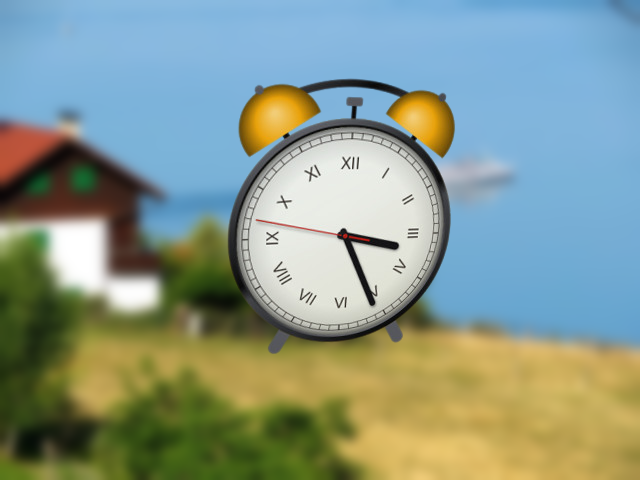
3:25:47
